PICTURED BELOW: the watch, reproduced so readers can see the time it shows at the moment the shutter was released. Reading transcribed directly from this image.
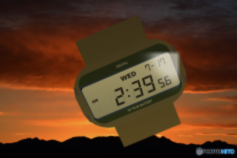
2:39
